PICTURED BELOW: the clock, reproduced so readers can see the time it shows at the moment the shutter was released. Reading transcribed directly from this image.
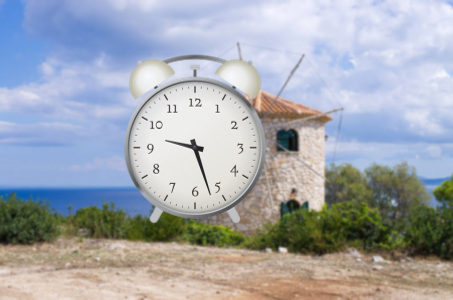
9:27
